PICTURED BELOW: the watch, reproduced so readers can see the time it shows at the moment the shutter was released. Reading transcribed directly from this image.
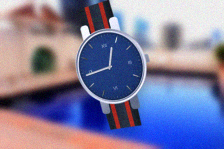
12:44
